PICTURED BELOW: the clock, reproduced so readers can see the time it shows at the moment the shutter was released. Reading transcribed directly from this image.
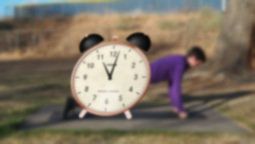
11:02
